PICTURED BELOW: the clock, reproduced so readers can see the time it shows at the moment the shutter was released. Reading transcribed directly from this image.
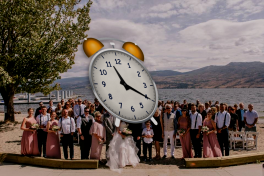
11:20
